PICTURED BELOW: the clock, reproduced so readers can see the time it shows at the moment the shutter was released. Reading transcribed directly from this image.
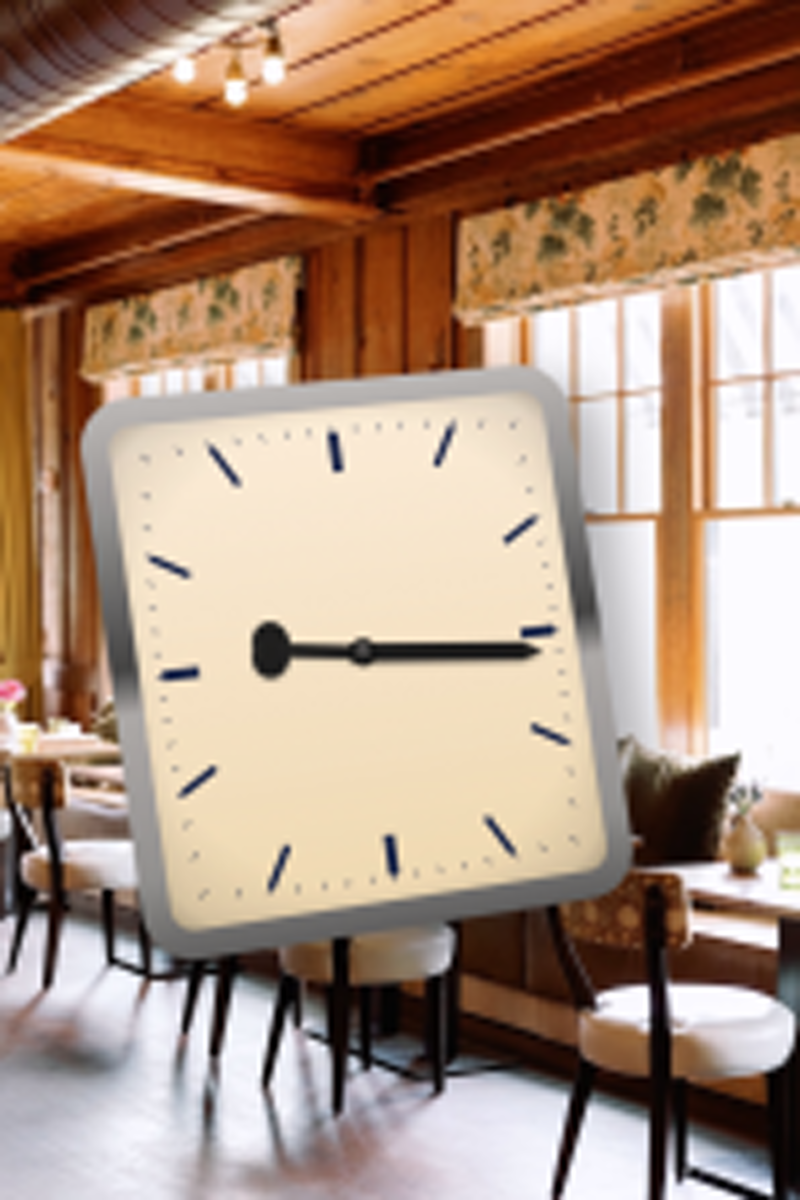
9:16
